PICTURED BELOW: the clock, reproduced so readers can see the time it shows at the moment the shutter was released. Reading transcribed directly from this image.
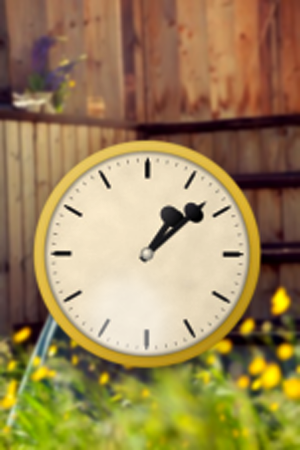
1:08
